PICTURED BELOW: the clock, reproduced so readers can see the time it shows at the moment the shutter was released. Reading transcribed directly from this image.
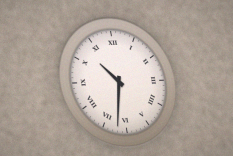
10:32
